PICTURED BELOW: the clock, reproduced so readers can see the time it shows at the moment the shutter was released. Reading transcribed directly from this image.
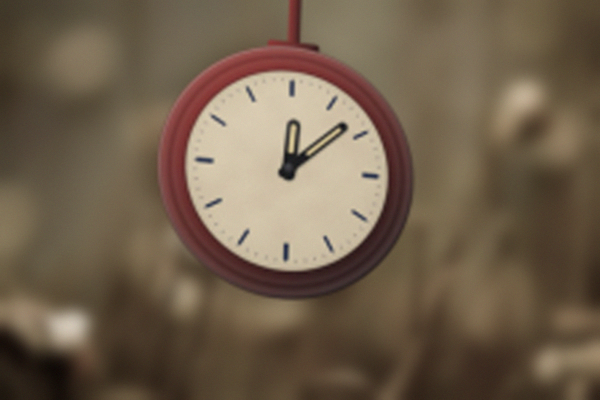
12:08
